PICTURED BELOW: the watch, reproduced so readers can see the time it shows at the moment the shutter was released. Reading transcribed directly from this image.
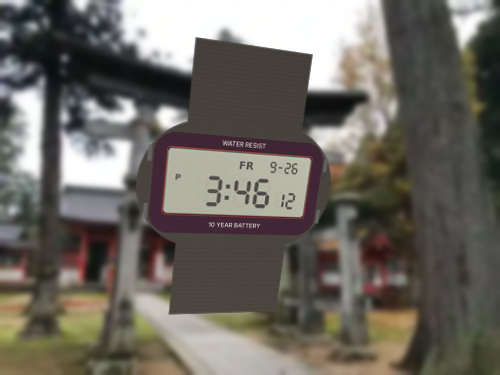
3:46:12
